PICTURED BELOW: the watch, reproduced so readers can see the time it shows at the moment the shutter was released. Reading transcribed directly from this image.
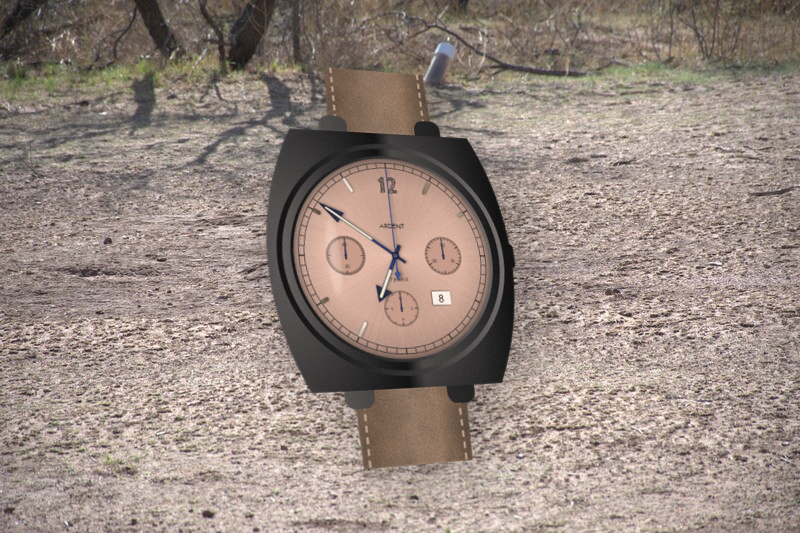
6:51
